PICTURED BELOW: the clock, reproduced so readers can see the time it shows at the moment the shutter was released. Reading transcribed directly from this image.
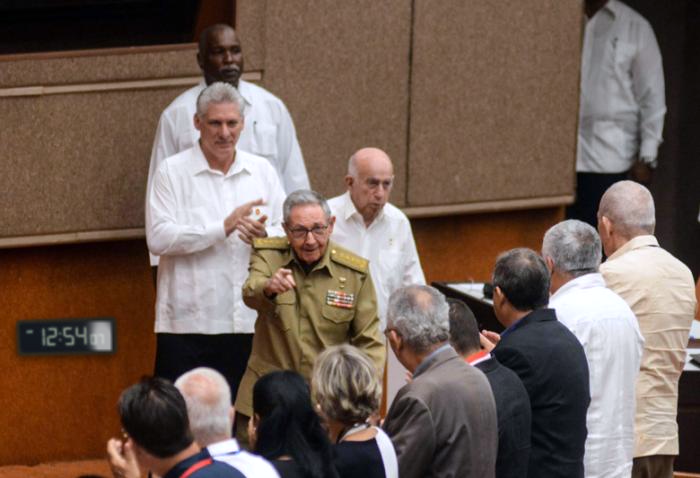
12:54
